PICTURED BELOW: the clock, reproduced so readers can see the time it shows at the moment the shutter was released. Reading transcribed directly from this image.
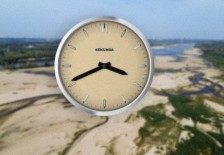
3:41
